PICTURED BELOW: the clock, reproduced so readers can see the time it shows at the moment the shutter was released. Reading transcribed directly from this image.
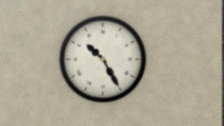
10:25
